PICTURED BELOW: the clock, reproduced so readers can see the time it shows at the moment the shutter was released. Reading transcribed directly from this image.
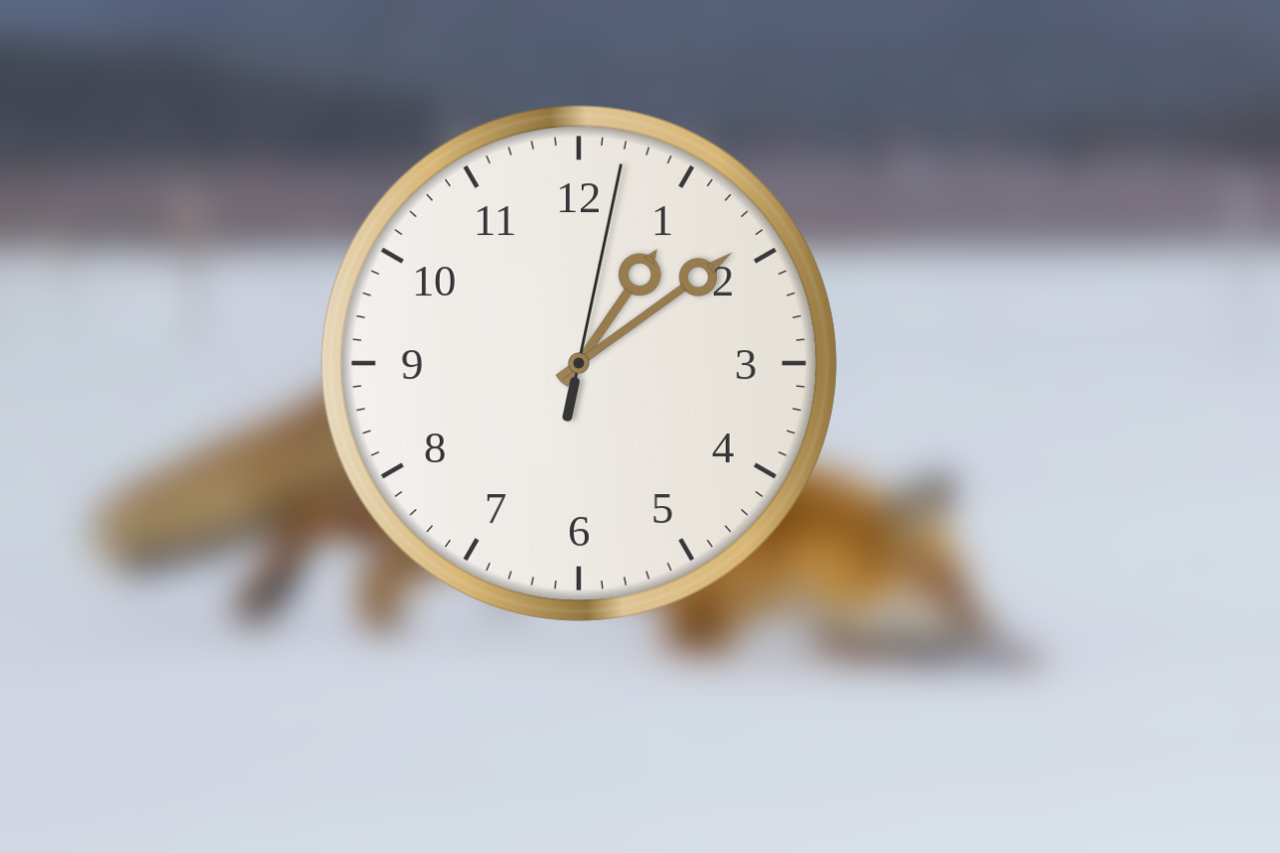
1:09:02
